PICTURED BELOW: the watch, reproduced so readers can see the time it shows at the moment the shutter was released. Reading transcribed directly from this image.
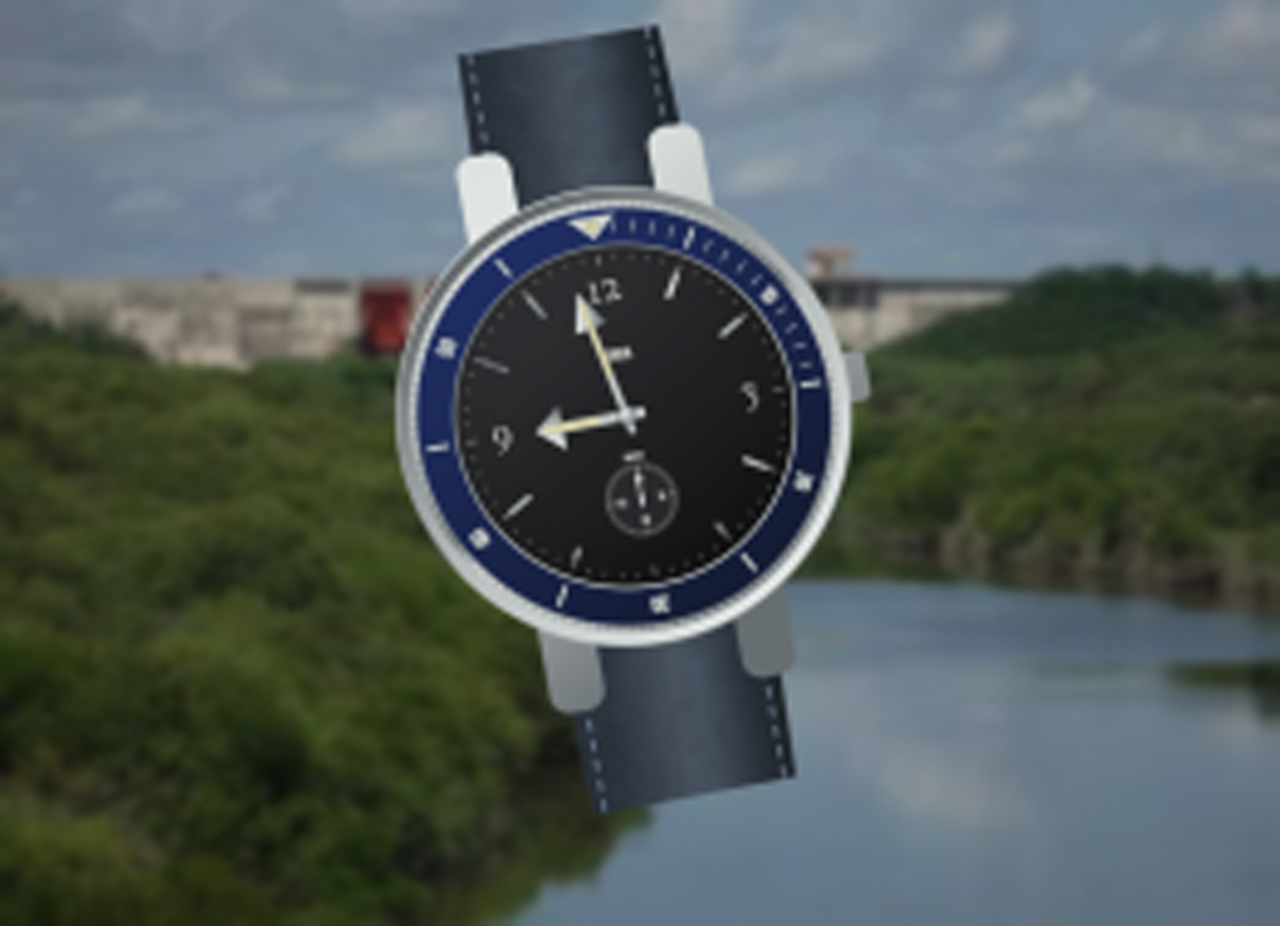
8:58
